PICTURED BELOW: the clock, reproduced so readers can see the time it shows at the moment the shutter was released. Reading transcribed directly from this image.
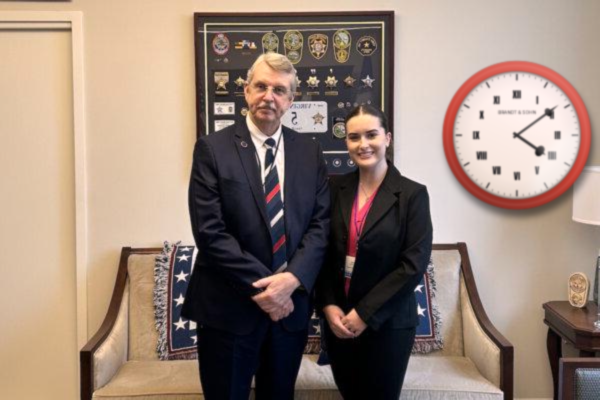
4:09
